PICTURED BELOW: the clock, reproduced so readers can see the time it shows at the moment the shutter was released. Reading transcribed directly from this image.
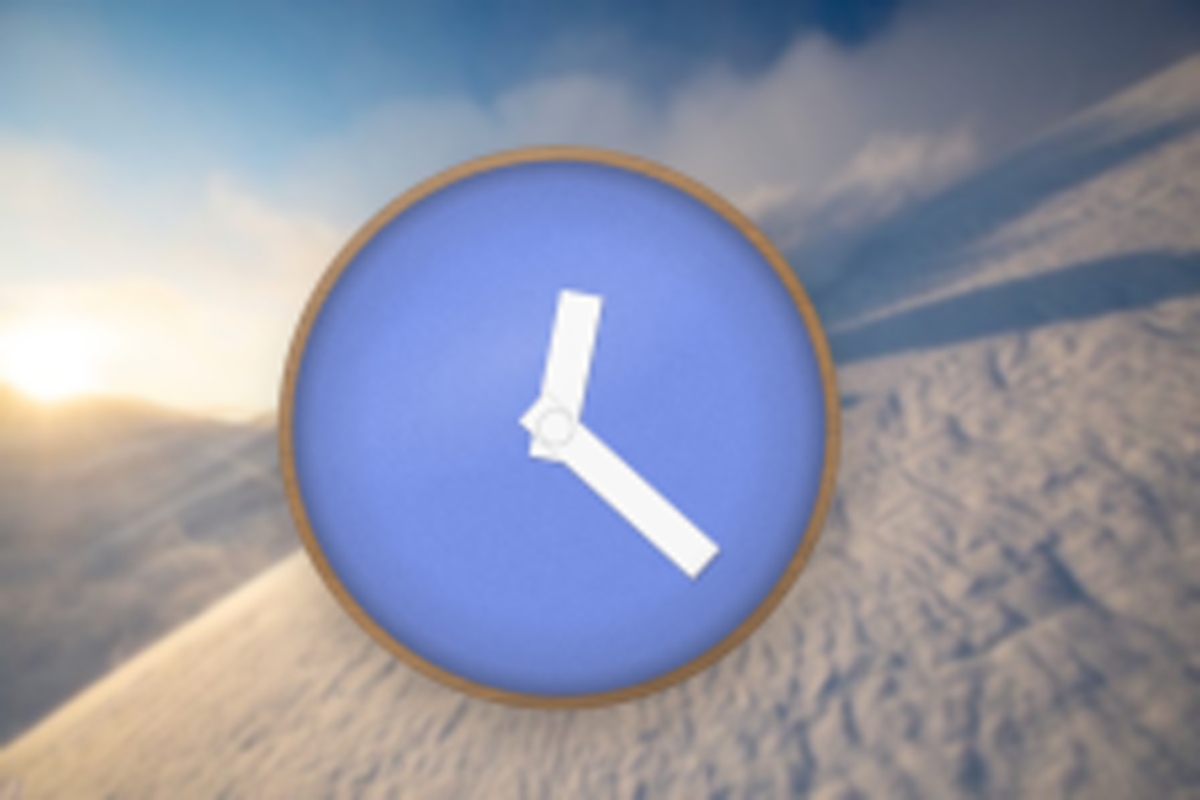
12:22
